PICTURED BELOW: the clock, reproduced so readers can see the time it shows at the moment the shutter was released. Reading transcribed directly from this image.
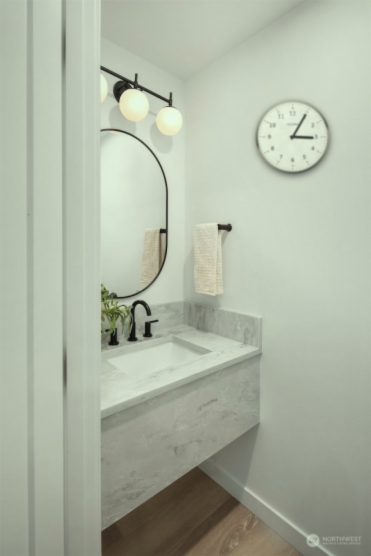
3:05
